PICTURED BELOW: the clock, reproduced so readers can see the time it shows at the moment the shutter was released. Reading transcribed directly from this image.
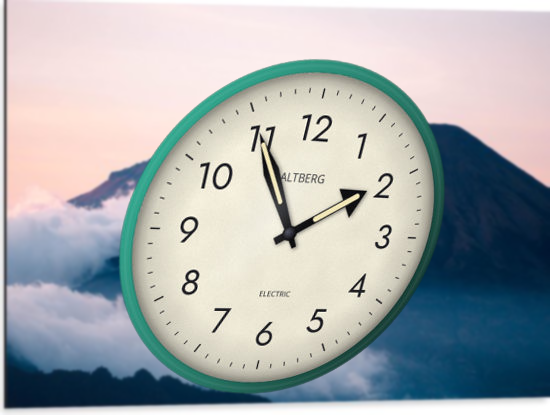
1:55
